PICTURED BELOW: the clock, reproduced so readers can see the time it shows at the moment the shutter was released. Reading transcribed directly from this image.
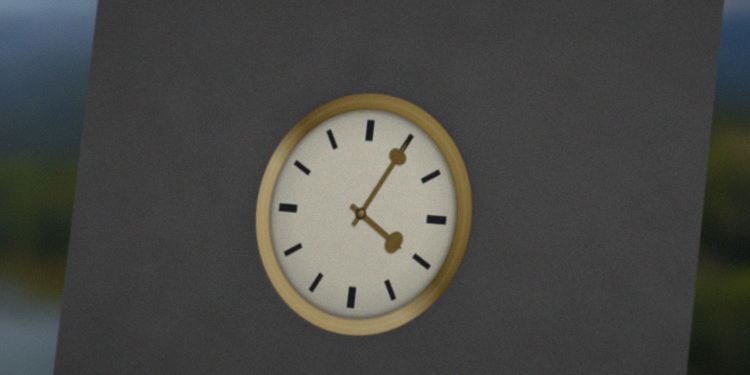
4:05
